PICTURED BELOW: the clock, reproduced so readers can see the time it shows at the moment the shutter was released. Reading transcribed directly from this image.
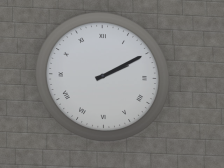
2:10
